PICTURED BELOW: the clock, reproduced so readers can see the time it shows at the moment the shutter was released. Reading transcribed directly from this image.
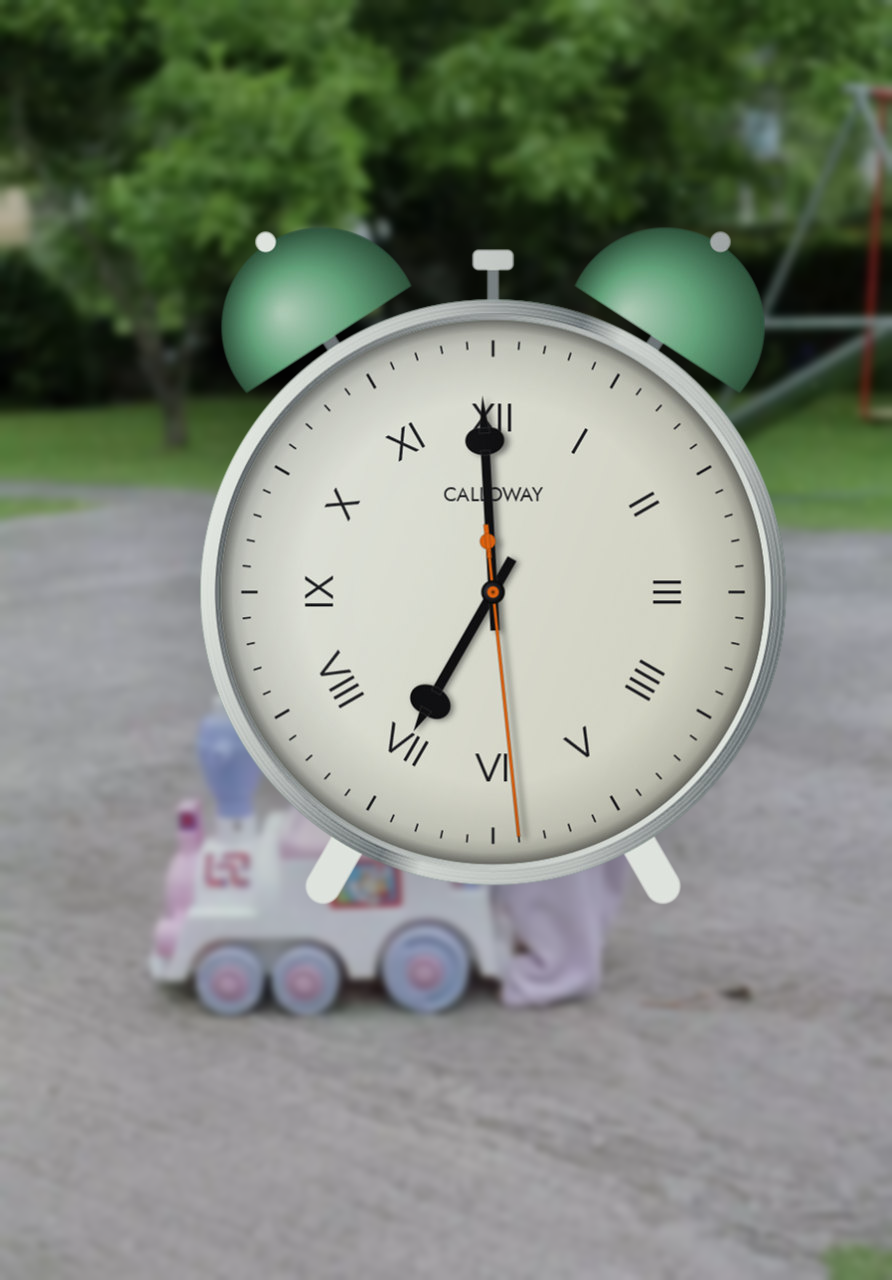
6:59:29
